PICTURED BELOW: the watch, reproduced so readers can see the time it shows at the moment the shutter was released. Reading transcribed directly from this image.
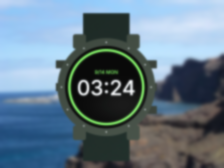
3:24
